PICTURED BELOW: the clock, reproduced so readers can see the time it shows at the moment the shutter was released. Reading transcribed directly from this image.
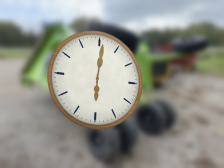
6:01
